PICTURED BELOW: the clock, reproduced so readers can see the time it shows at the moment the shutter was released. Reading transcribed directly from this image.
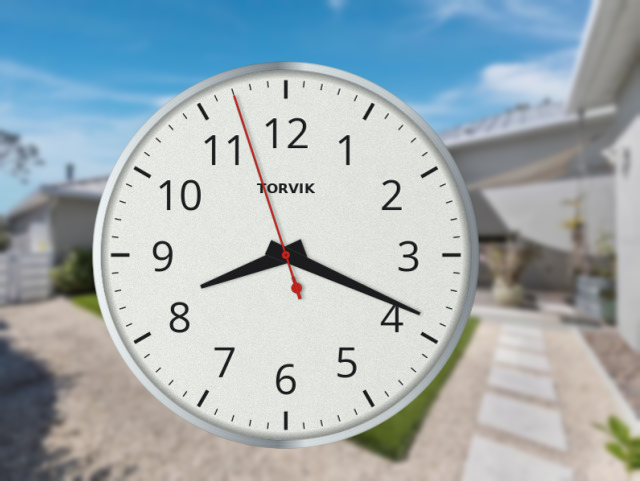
8:18:57
